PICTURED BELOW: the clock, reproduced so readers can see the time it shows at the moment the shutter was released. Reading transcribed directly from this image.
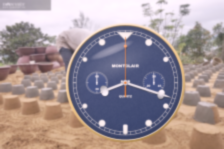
8:18
